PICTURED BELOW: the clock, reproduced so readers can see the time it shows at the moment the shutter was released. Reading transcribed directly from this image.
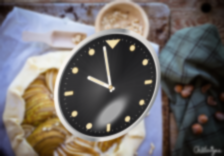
9:58
